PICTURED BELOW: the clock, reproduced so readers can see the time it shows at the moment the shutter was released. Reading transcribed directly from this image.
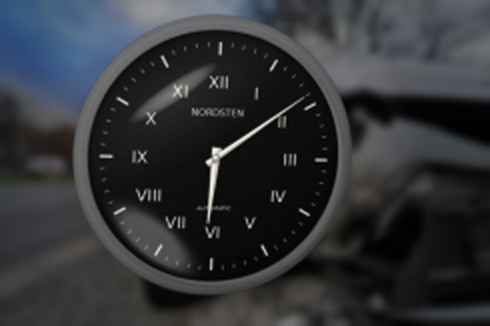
6:09
